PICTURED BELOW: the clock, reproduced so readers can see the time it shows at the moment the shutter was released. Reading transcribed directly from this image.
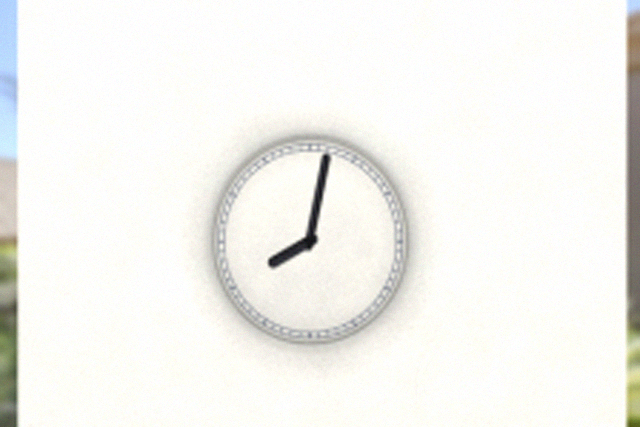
8:02
